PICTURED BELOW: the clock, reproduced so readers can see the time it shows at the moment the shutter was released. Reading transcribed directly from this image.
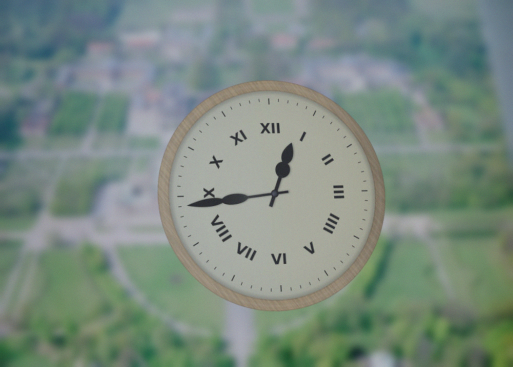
12:44
